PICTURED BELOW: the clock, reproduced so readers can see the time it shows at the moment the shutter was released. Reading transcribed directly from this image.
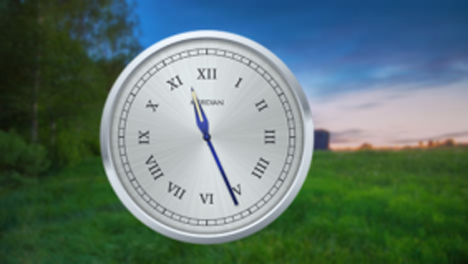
11:26
